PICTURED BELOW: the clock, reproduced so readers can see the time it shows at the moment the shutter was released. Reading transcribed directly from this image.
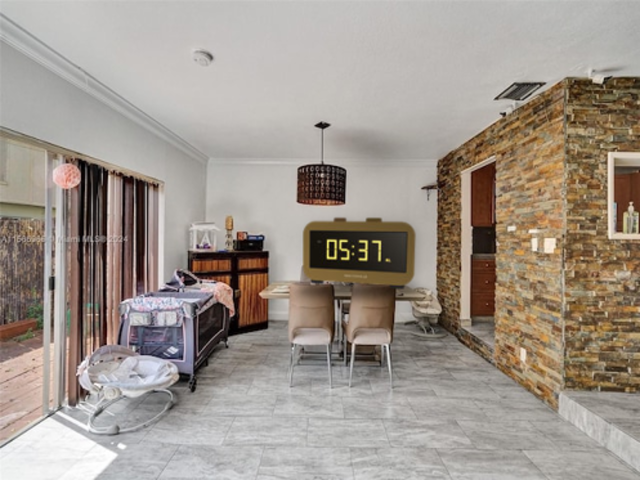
5:37
